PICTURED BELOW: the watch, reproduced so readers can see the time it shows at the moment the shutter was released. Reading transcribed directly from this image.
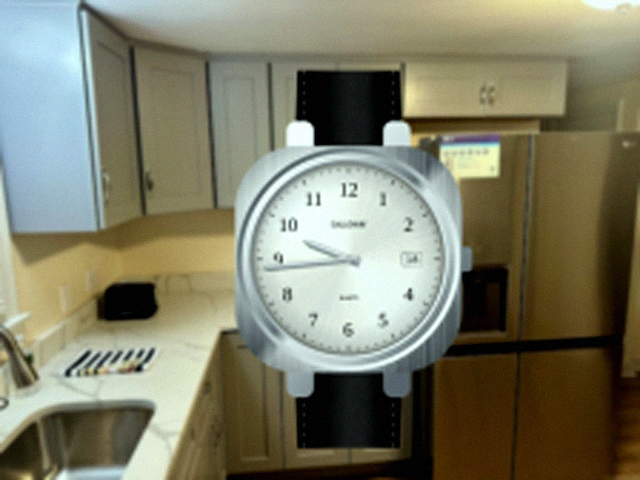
9:44
